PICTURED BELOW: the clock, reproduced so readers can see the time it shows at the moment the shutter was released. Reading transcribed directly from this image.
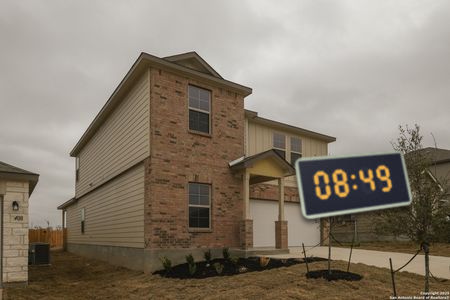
8:49
